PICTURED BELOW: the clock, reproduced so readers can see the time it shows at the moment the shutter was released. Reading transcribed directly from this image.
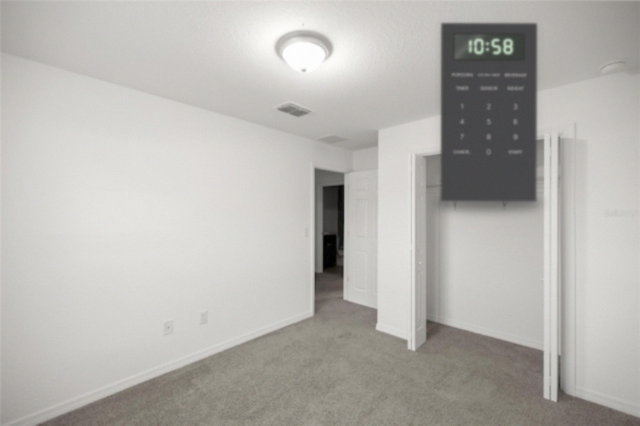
10:58
